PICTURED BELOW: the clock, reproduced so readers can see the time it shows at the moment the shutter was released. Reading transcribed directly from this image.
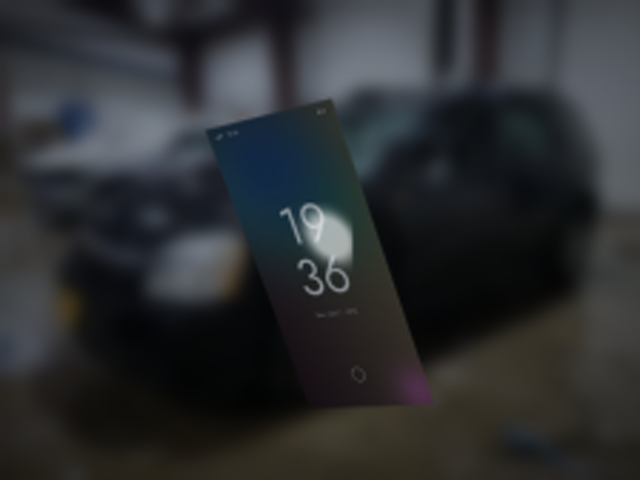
19:36
